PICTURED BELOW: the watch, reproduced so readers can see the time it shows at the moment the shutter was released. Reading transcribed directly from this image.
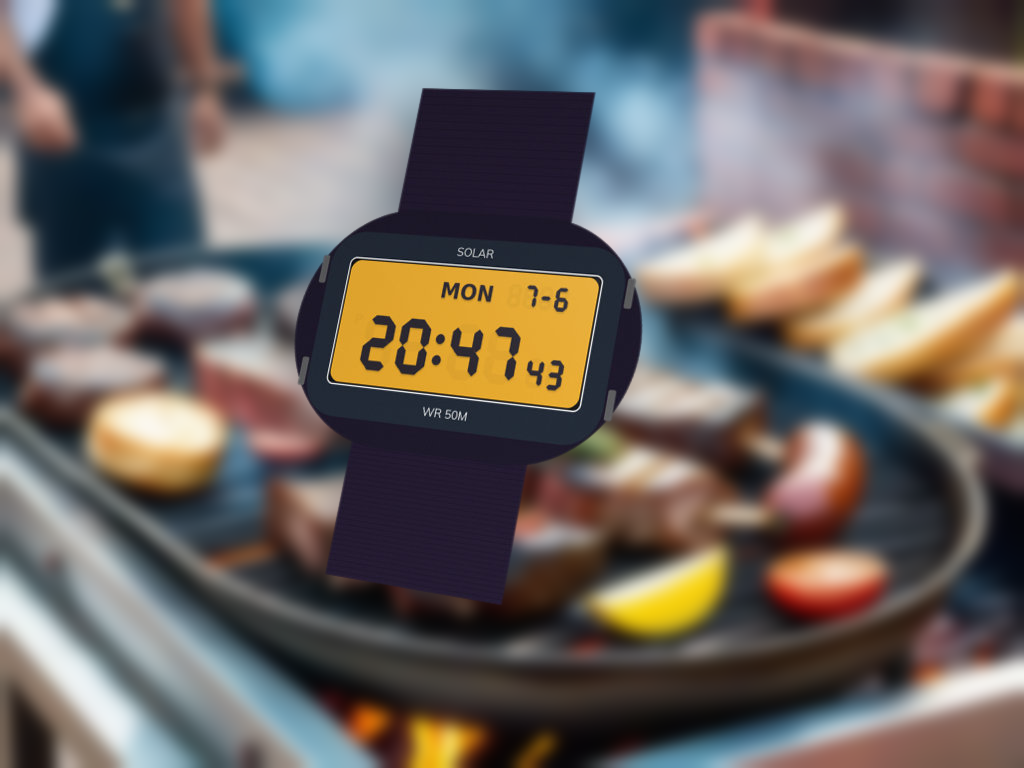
20:47:43
